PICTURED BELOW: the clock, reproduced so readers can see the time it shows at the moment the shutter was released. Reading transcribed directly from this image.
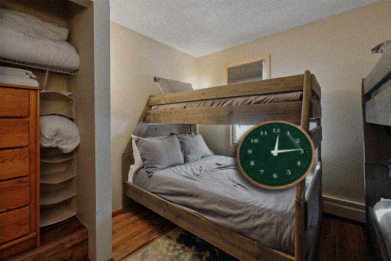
12:14
